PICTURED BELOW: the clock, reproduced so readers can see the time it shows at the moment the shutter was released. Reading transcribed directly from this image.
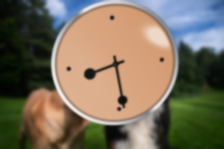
8:29
